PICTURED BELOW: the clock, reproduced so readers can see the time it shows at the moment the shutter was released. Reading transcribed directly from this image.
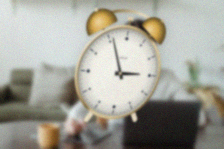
2:56
